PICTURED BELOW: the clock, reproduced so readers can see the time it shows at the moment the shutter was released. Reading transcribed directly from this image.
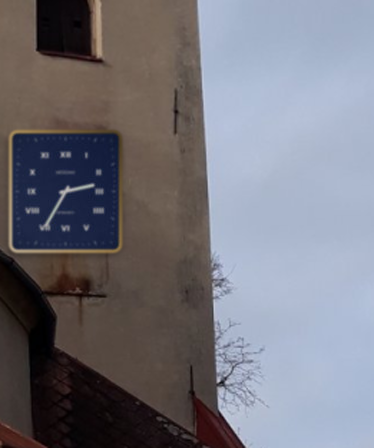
2:35
